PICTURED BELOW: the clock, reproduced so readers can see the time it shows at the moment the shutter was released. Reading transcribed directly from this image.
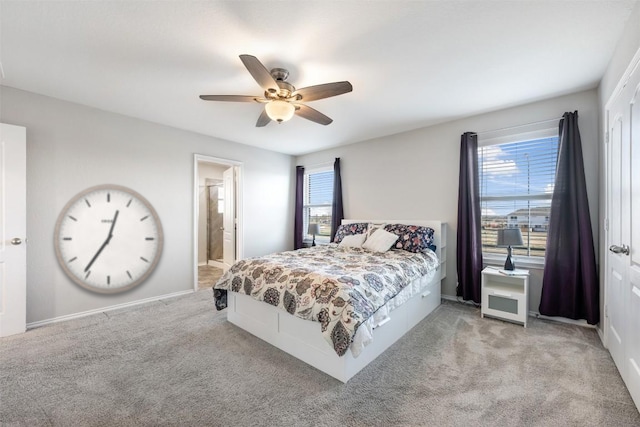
12:36
